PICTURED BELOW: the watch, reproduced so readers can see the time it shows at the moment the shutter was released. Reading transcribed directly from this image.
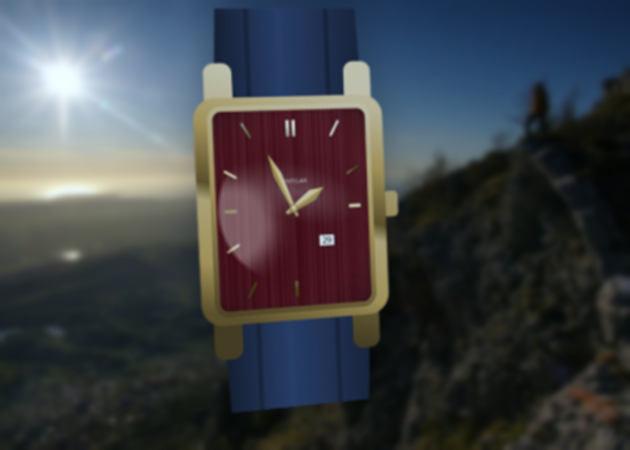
1:56
